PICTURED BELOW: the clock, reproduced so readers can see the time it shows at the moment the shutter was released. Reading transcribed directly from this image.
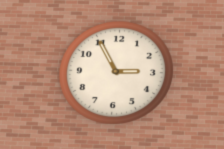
2:55
